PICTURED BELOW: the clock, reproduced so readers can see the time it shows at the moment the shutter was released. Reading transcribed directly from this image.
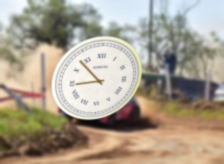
8:53
